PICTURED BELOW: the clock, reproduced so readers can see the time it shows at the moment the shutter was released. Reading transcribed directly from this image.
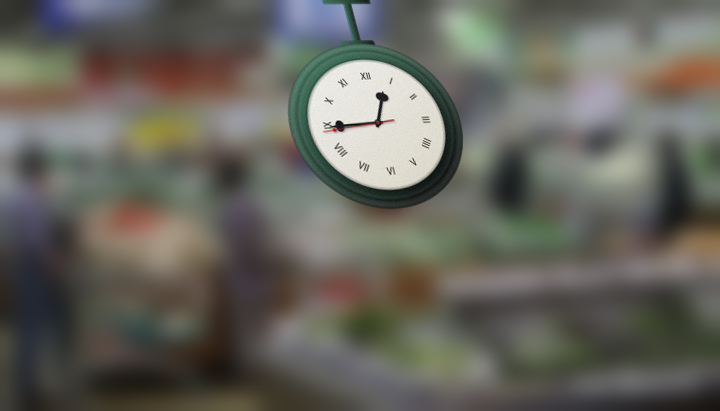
12:44:44
